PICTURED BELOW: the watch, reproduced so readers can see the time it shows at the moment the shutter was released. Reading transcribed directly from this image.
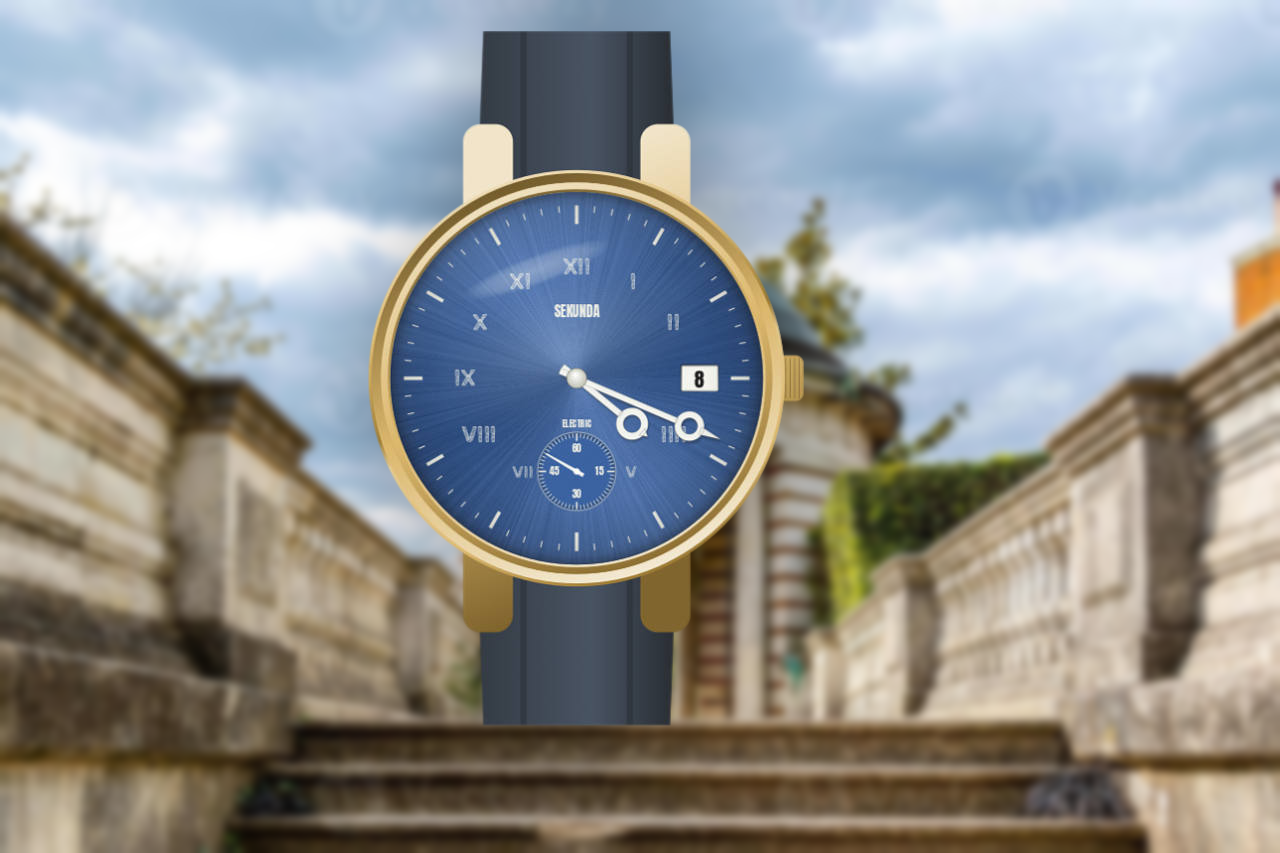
4:18:50
